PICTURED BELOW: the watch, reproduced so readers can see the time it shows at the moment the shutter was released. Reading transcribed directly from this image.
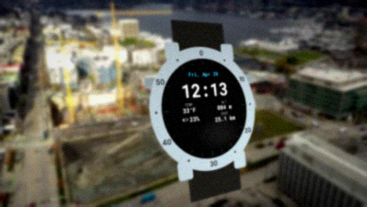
12:13
